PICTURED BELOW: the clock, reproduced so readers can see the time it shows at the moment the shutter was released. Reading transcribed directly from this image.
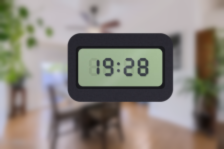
19:28
